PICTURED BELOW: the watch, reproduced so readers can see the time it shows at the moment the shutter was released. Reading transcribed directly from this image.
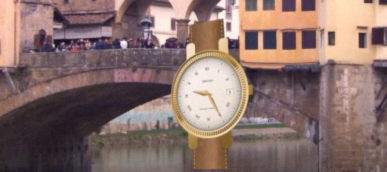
9:25
